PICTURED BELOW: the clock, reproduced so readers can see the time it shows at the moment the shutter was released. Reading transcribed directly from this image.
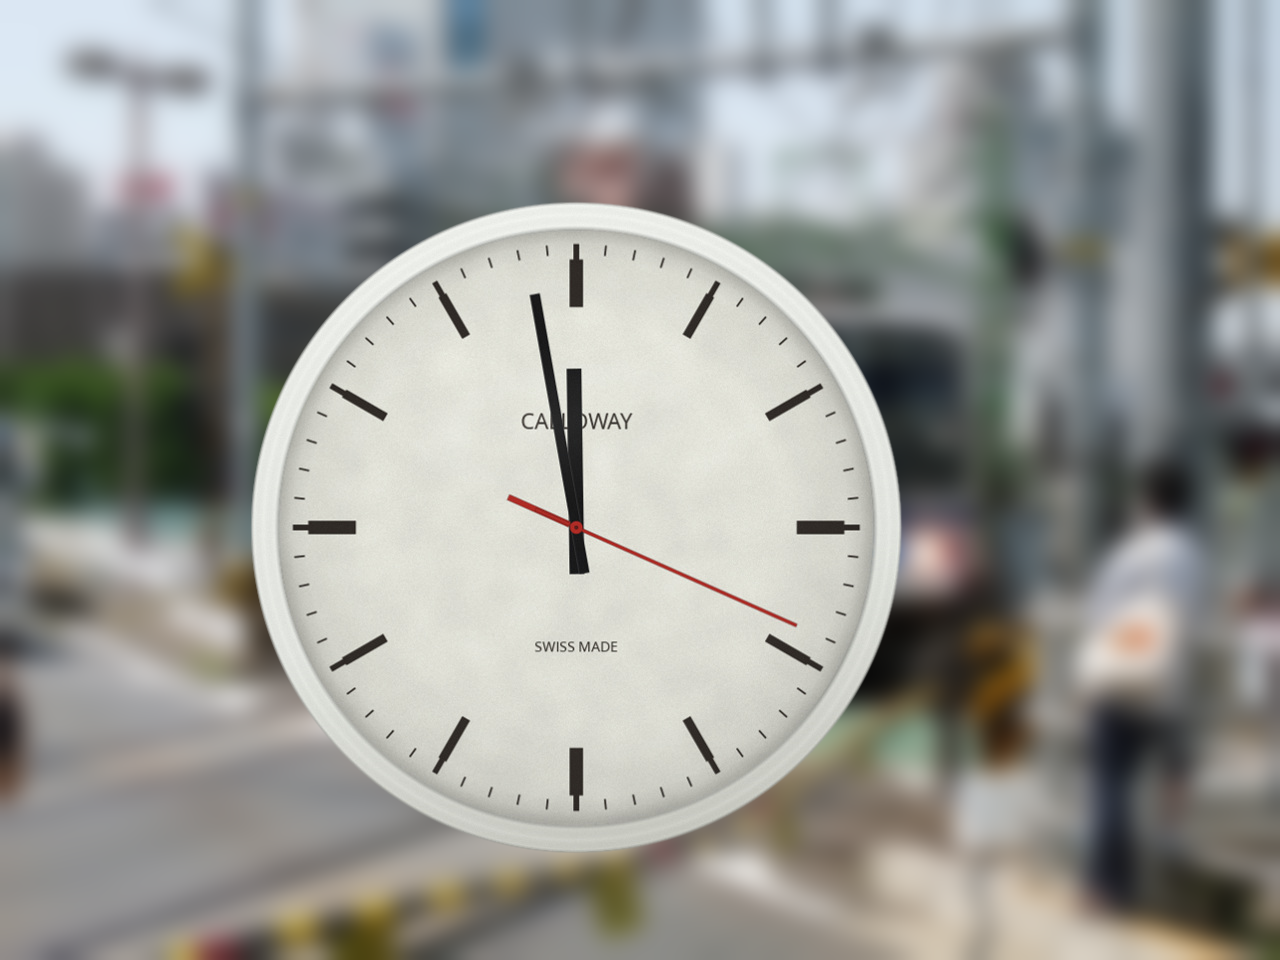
11:58:19
